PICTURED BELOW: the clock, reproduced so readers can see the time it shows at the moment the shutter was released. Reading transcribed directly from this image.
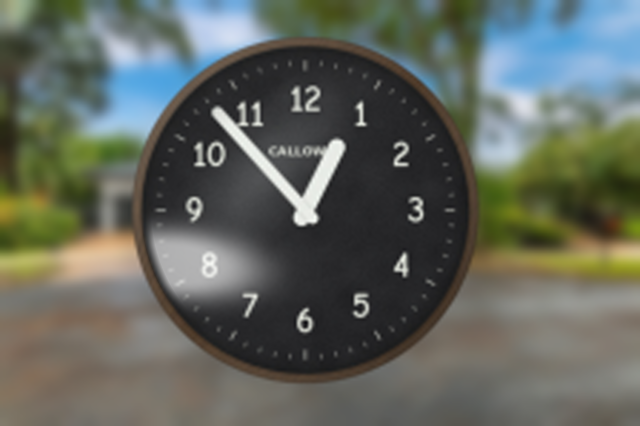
12:53
